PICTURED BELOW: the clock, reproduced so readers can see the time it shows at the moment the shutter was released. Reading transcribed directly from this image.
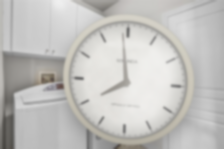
7:59
